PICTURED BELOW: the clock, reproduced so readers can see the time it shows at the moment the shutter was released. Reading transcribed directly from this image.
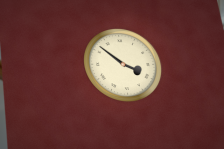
3:52
